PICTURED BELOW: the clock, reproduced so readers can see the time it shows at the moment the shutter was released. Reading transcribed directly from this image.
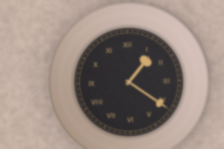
1:21
